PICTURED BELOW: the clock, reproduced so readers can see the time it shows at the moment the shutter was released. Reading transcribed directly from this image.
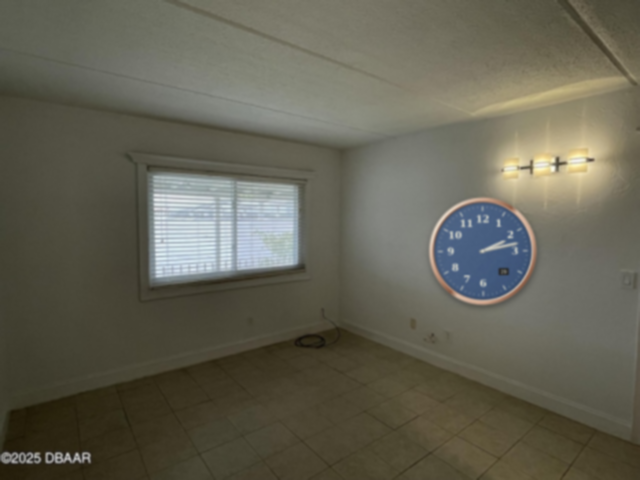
2:13
